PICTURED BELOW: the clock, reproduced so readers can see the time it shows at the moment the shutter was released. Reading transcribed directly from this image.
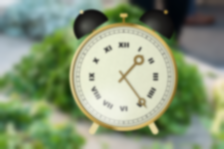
1:24
